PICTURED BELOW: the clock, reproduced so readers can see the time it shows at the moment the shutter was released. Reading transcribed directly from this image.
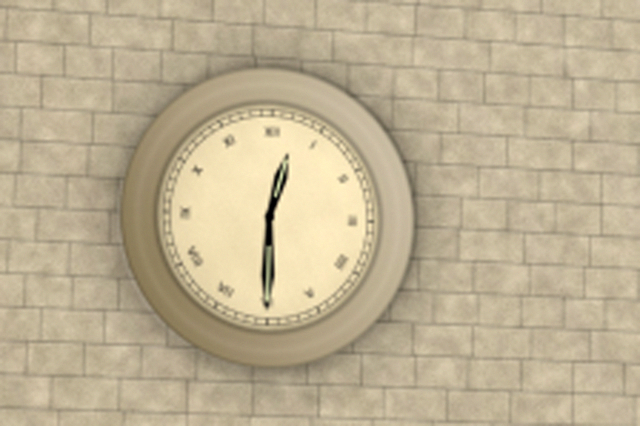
12:30
